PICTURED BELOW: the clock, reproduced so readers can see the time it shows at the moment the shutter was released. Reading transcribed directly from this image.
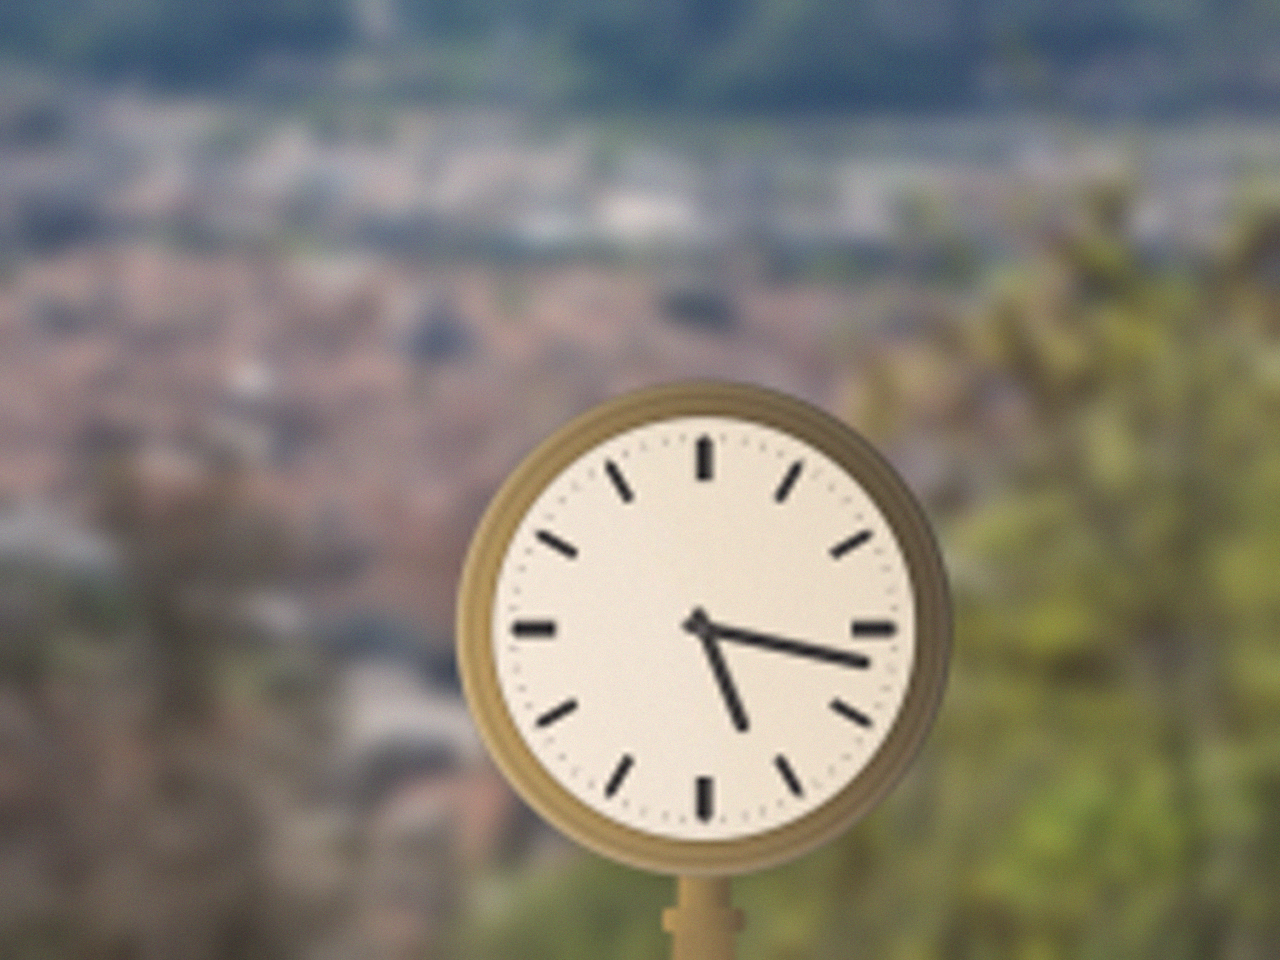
5:17
